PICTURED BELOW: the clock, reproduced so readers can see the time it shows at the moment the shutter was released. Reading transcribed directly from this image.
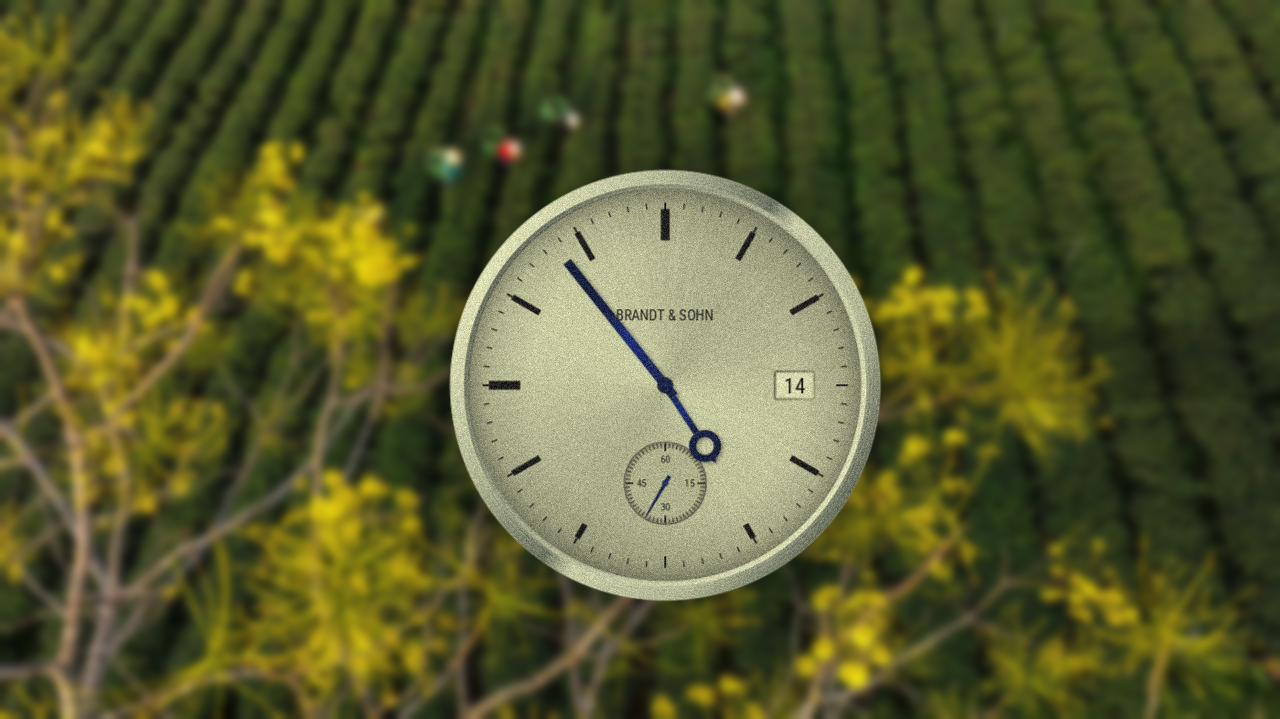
4:53:35
